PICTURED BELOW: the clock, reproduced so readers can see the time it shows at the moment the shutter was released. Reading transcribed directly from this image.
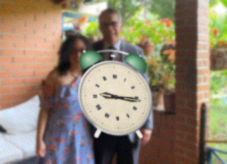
9:16
